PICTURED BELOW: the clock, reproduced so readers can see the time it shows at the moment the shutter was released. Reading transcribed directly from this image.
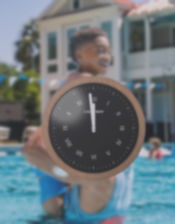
11:59
